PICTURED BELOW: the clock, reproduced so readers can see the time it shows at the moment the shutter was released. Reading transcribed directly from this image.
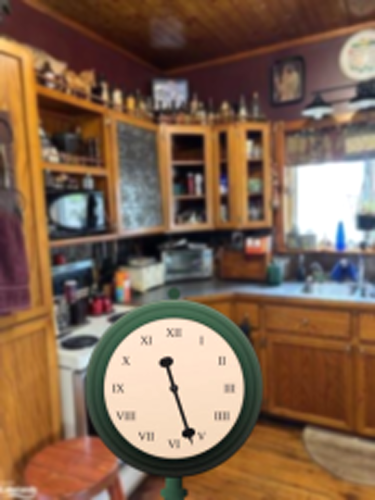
11:27
